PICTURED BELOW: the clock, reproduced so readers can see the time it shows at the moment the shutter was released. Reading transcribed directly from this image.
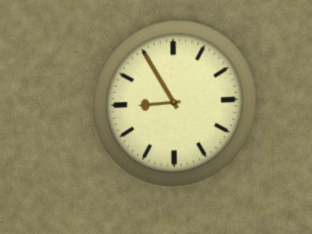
8:55
